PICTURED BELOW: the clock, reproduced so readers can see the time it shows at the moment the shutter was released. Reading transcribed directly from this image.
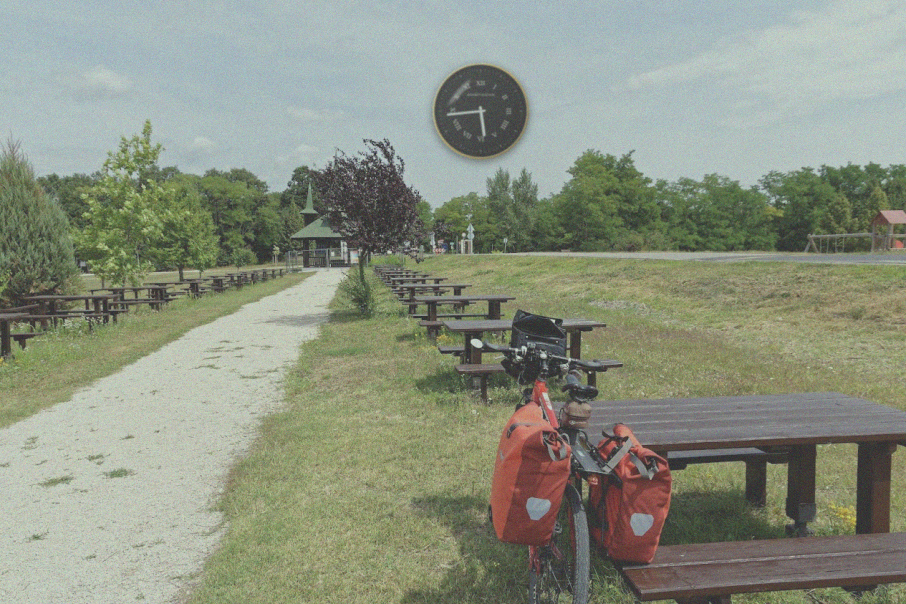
5:44
